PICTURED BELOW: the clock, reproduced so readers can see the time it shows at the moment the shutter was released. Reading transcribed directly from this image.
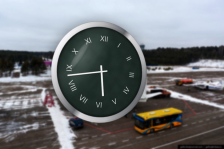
5:43
